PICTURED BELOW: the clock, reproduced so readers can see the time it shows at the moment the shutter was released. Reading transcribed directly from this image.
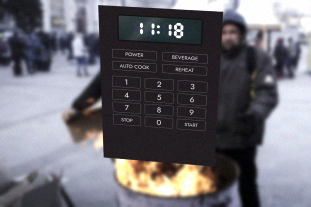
11:18
